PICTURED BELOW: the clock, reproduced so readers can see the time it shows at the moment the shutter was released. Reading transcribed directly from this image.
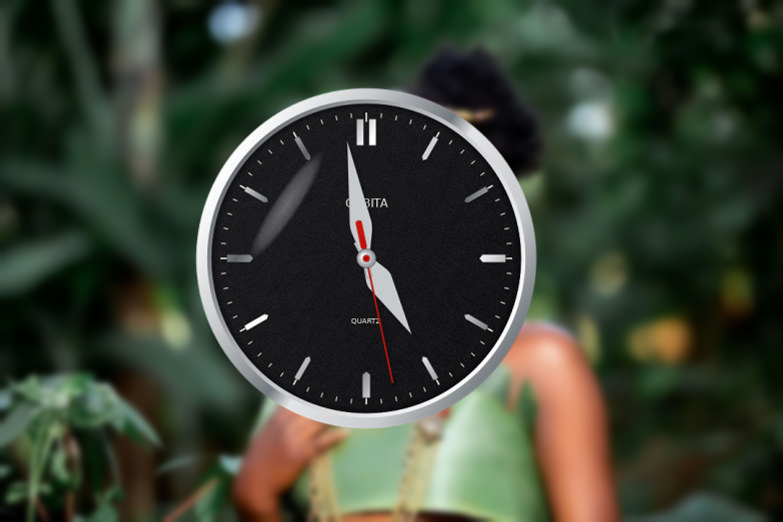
4:58:28
